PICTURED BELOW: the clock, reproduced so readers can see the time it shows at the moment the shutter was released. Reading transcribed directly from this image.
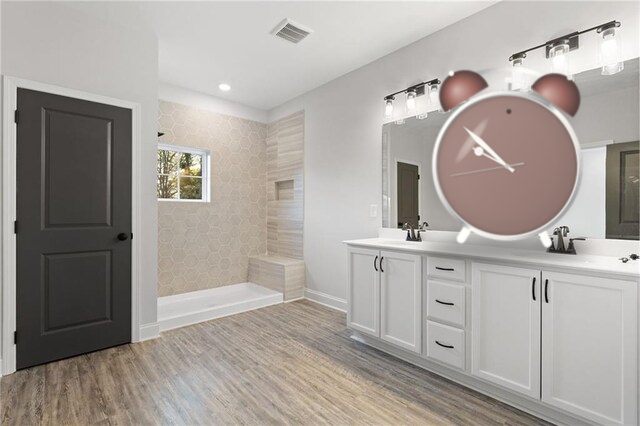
9:51:43
